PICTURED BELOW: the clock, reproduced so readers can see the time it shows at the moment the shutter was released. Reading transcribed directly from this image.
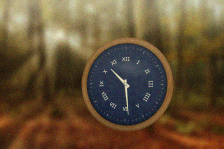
10:29
